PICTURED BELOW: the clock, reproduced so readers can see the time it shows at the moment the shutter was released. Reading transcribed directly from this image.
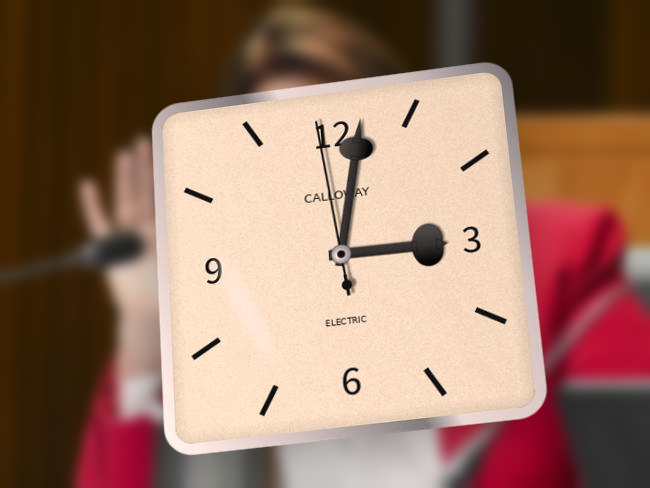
3:01:59
